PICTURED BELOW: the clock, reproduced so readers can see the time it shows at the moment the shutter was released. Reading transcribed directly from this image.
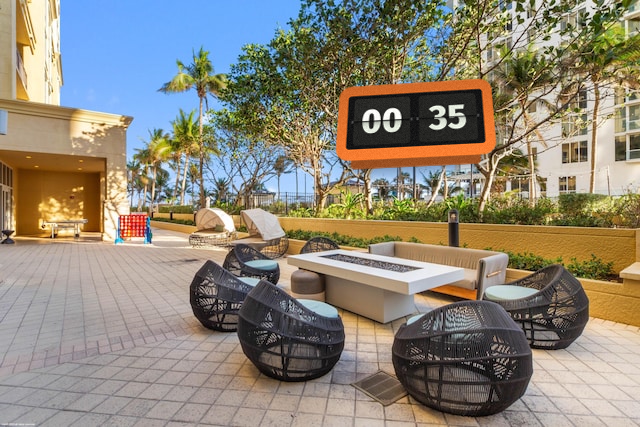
0:35
